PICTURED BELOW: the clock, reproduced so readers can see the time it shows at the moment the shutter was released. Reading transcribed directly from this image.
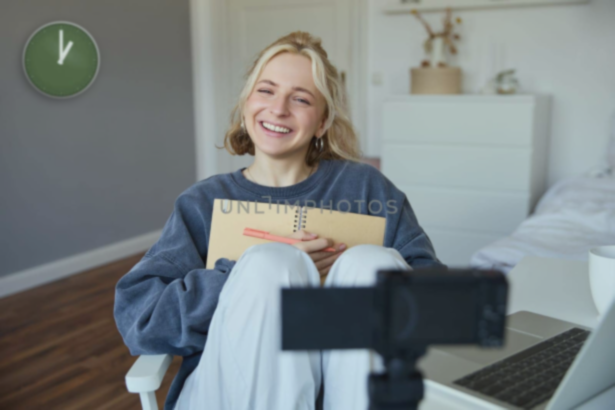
1:00
